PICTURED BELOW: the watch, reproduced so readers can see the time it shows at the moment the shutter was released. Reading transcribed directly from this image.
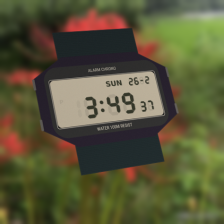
3:49:37
